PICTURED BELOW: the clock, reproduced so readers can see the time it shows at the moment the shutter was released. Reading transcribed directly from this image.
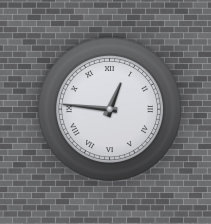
12:46
